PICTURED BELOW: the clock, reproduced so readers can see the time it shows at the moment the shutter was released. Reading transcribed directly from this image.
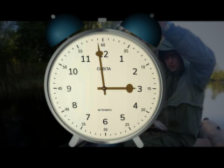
2:59
